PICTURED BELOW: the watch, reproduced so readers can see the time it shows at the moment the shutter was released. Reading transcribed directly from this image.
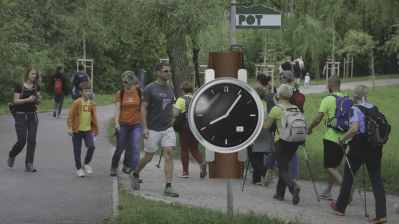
8:06
